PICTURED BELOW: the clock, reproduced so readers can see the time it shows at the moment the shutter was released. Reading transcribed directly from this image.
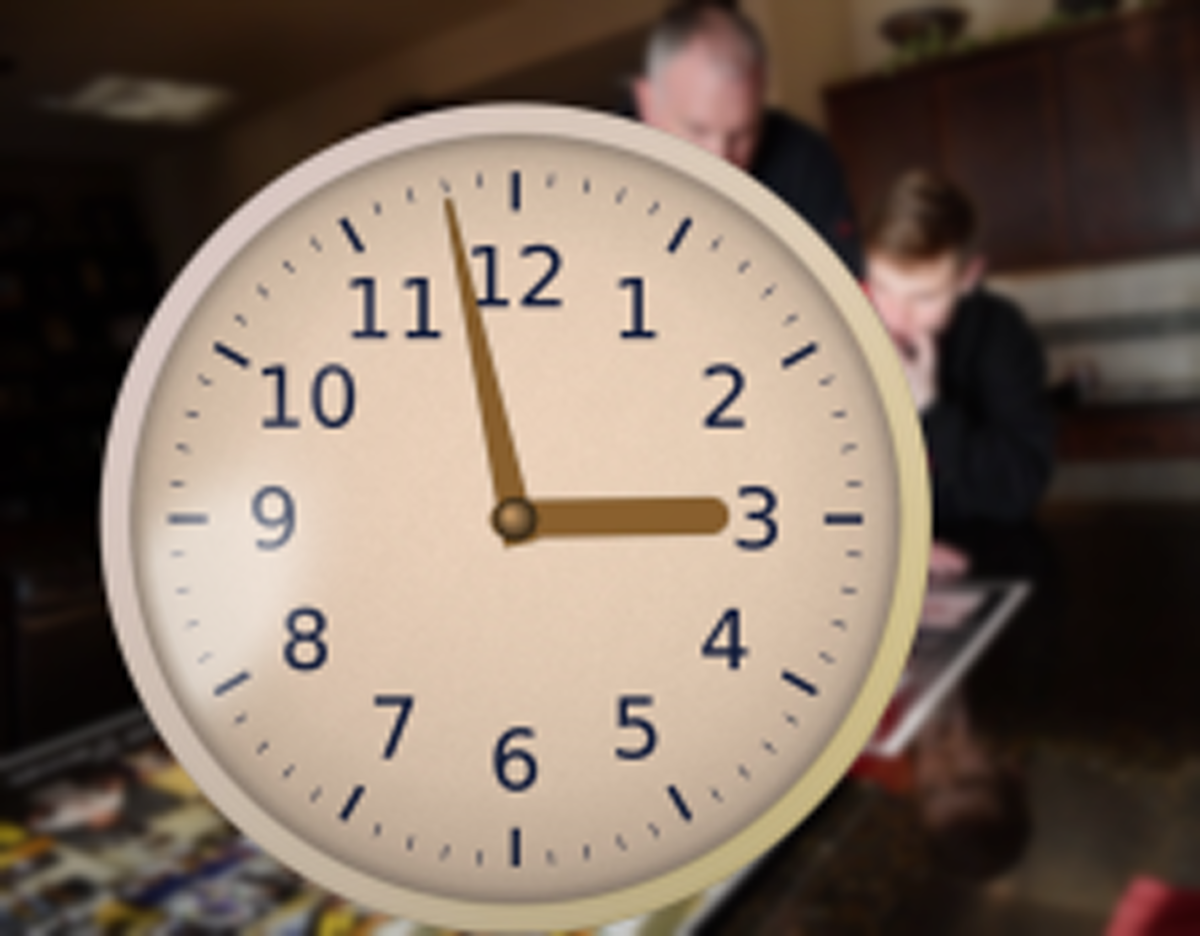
2:58
